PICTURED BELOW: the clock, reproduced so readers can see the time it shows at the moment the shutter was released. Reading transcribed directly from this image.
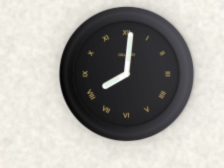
8:01
